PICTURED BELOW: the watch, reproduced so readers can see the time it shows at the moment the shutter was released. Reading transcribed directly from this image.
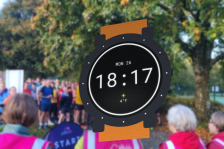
18:17
